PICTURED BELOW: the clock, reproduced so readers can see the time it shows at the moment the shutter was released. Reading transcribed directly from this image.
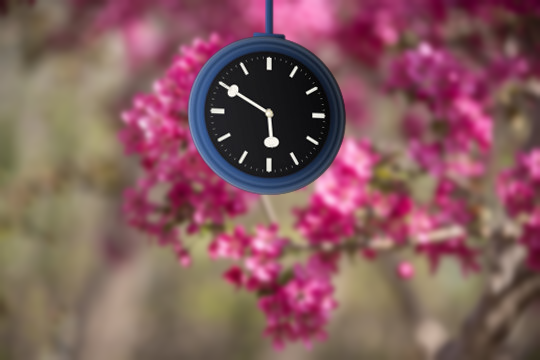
5:50
